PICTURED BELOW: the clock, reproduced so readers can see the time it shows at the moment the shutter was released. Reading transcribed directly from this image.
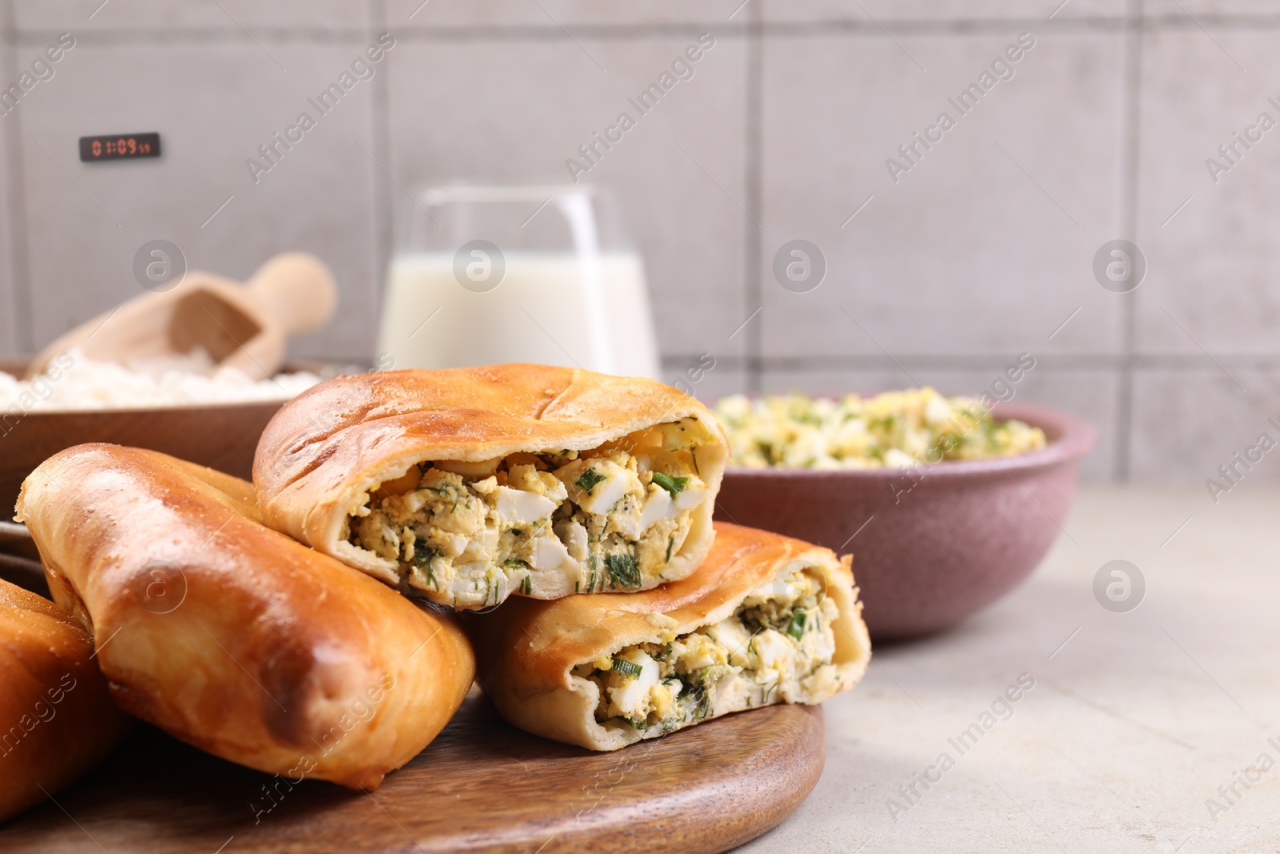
1:09
